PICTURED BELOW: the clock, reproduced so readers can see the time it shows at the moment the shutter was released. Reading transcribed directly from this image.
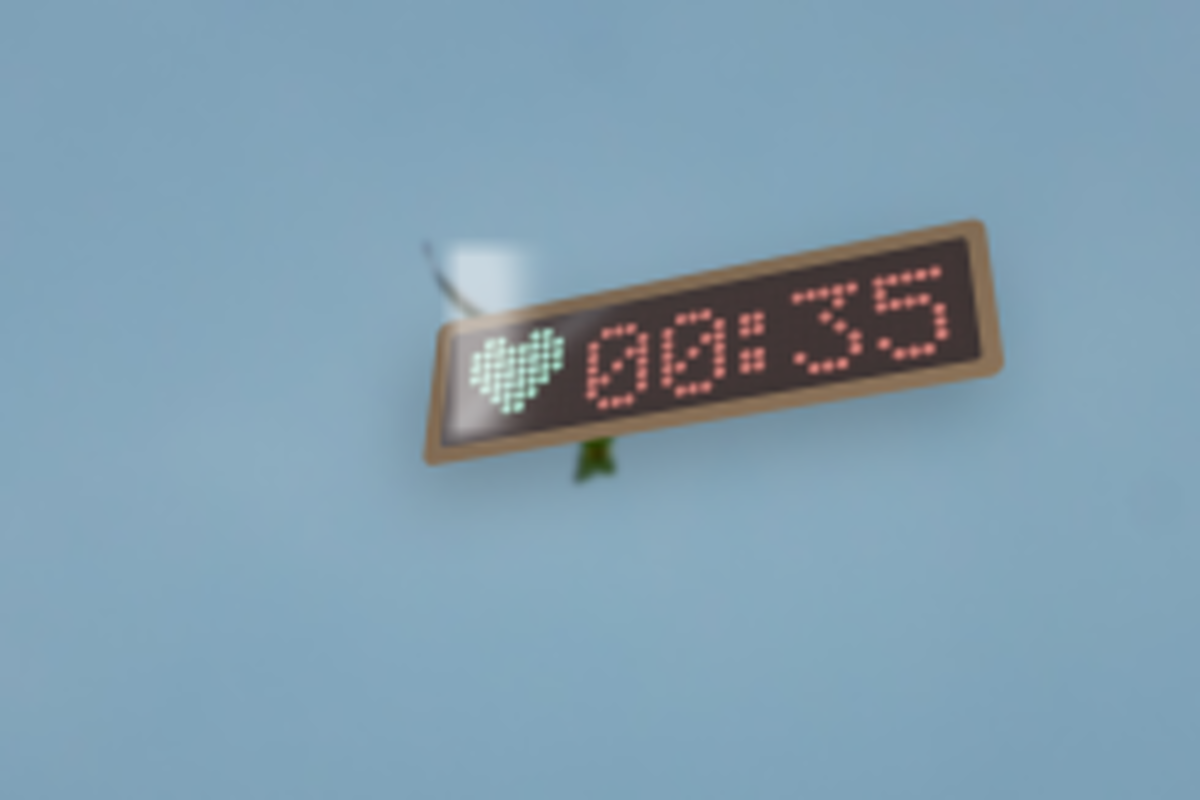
0:35
